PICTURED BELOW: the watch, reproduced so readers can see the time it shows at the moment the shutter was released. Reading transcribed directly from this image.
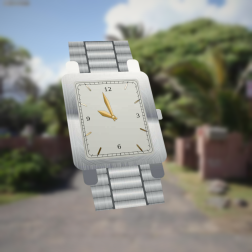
9:58
